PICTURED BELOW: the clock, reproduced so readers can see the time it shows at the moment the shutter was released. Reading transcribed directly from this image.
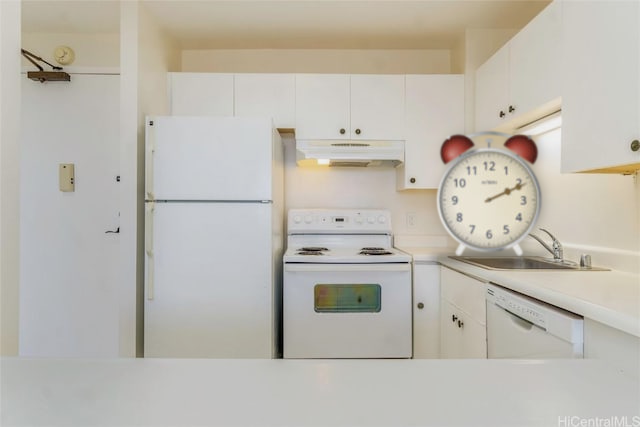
2:11
